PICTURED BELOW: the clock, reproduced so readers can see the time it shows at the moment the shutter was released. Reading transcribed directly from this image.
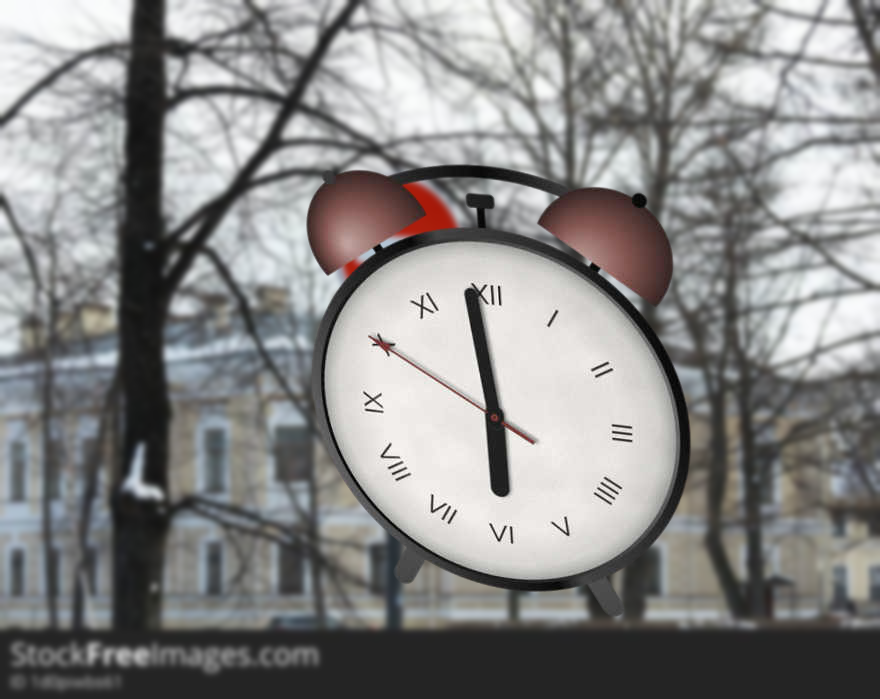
5:58:50
